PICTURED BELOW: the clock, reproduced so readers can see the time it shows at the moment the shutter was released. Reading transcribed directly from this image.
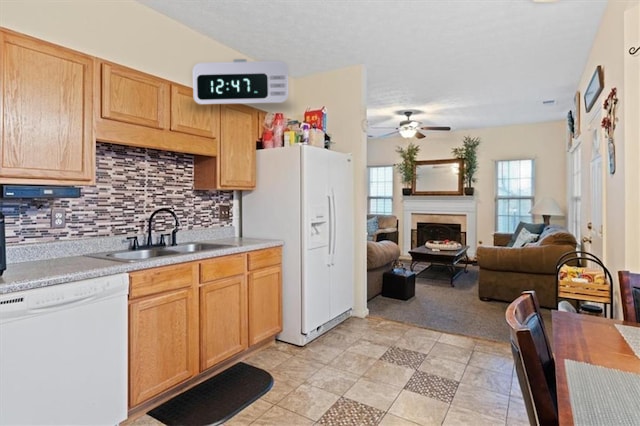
12:47
